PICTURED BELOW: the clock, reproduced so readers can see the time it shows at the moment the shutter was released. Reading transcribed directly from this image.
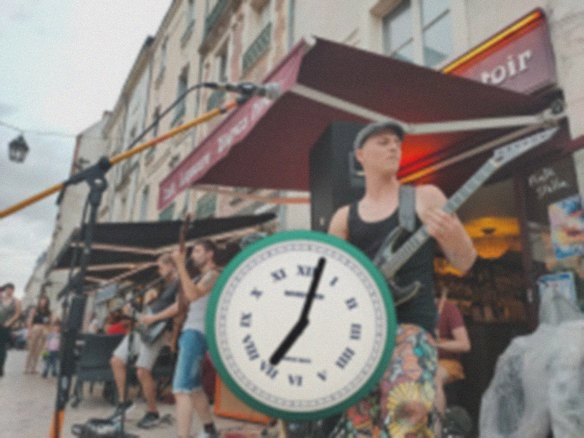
7:02
